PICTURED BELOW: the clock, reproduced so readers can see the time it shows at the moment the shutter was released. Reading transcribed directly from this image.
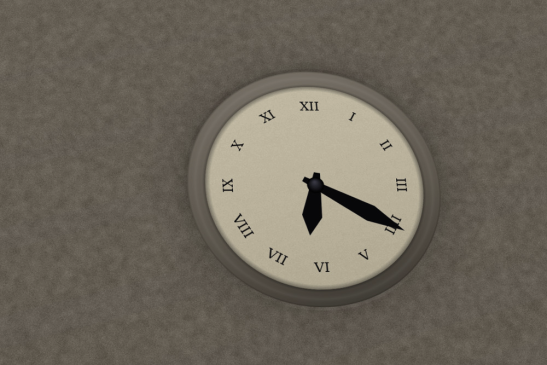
6:20
